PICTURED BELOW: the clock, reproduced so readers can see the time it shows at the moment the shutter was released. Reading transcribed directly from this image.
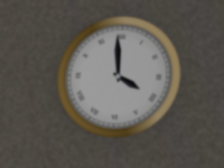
3:59
